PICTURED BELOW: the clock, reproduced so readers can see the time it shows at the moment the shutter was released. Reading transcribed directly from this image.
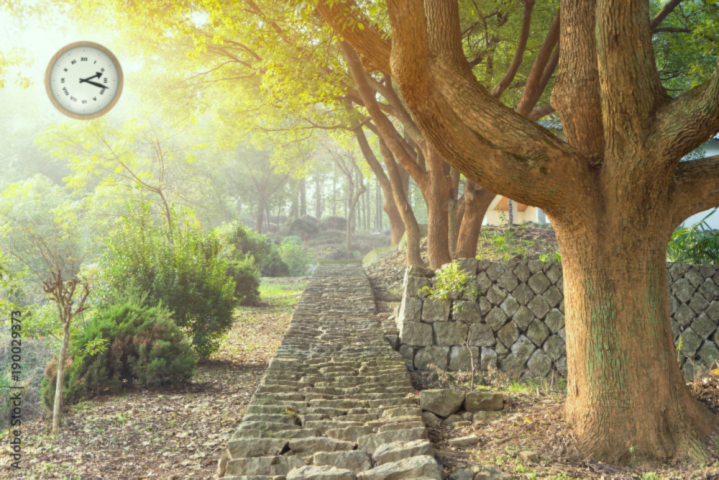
2:18
